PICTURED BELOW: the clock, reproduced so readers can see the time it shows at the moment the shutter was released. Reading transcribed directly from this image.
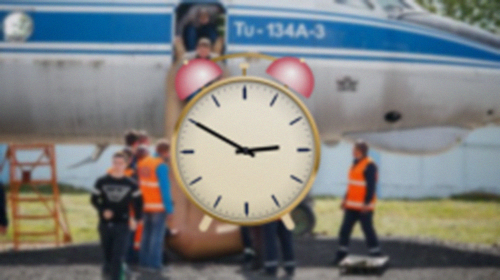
2:50
